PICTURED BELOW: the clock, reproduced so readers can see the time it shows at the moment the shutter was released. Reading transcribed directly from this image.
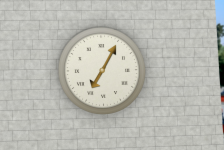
7:05
